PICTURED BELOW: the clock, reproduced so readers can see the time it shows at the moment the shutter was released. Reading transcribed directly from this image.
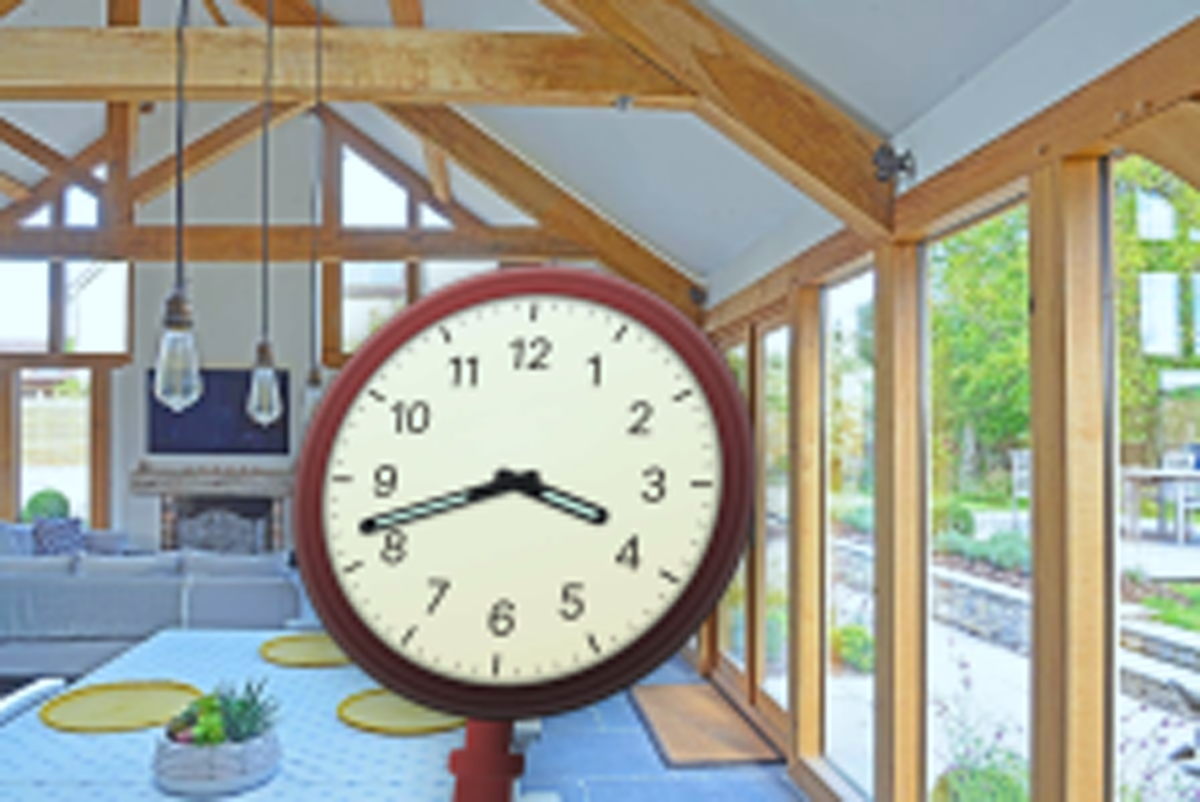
3:42
